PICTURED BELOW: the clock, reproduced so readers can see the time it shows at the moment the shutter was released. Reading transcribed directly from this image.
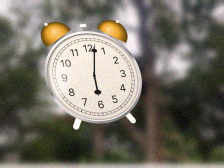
6:02
